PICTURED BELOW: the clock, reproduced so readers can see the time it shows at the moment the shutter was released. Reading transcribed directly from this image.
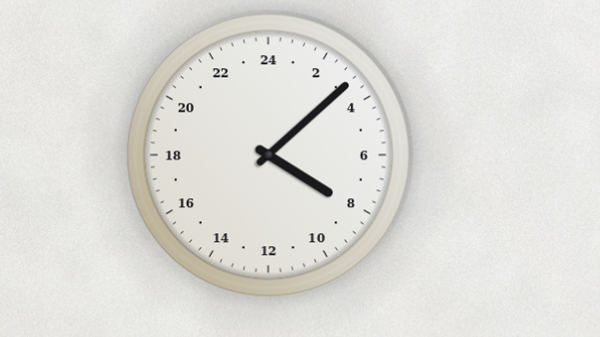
8:08
